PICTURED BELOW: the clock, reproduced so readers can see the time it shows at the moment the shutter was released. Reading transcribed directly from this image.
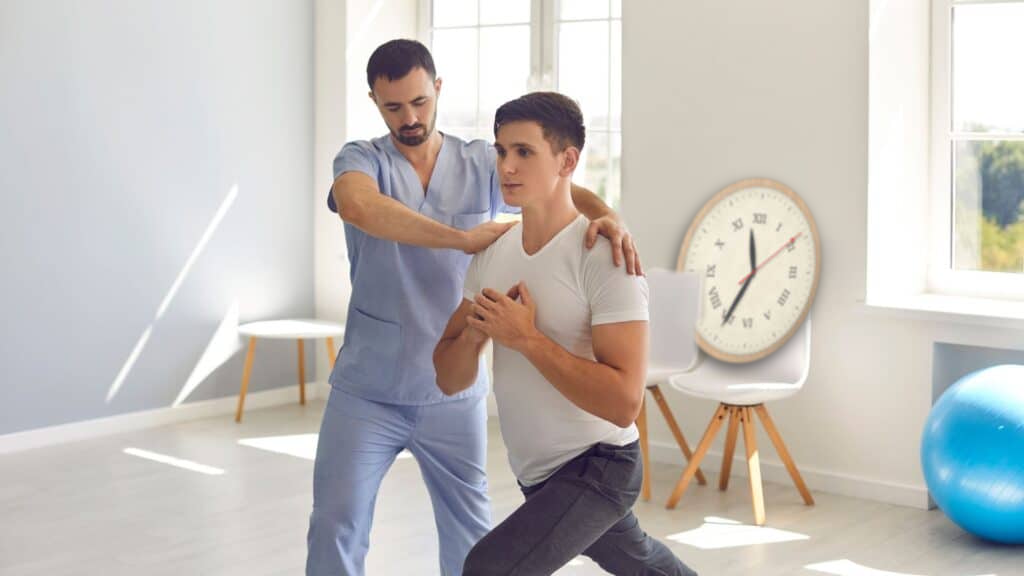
11:35:09
